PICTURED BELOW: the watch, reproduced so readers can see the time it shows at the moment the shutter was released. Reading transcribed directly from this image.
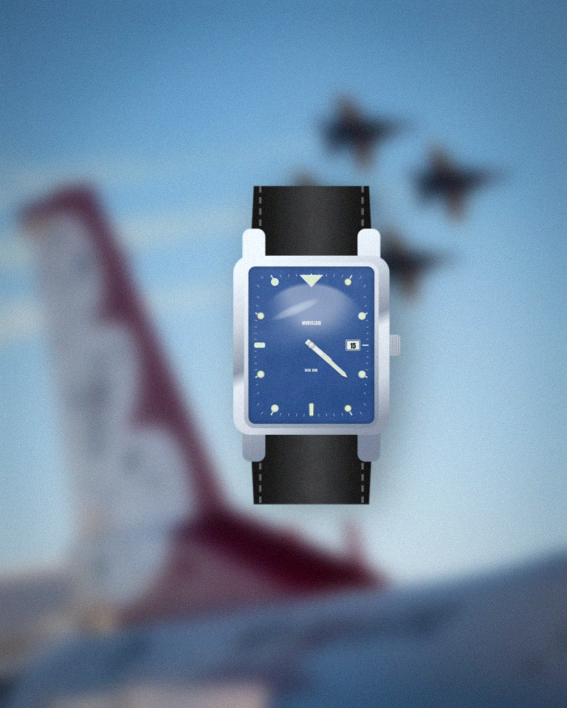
4:22
